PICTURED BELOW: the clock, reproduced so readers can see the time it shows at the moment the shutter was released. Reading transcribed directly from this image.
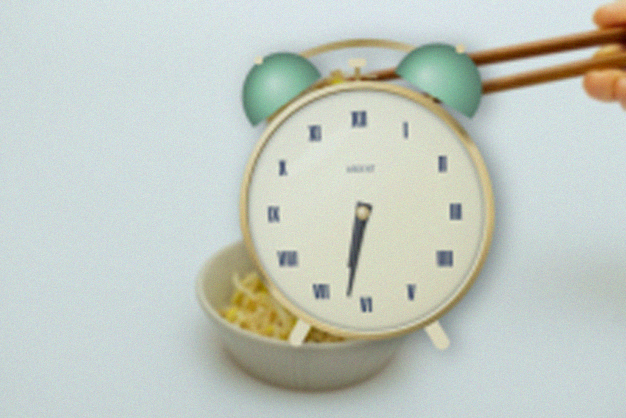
6:32
